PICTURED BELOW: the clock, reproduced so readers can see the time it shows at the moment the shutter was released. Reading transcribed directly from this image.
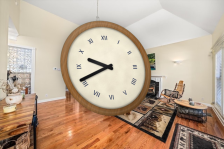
9:41
